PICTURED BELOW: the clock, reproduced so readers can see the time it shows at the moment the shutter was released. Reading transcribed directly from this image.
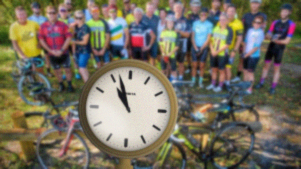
10:57
